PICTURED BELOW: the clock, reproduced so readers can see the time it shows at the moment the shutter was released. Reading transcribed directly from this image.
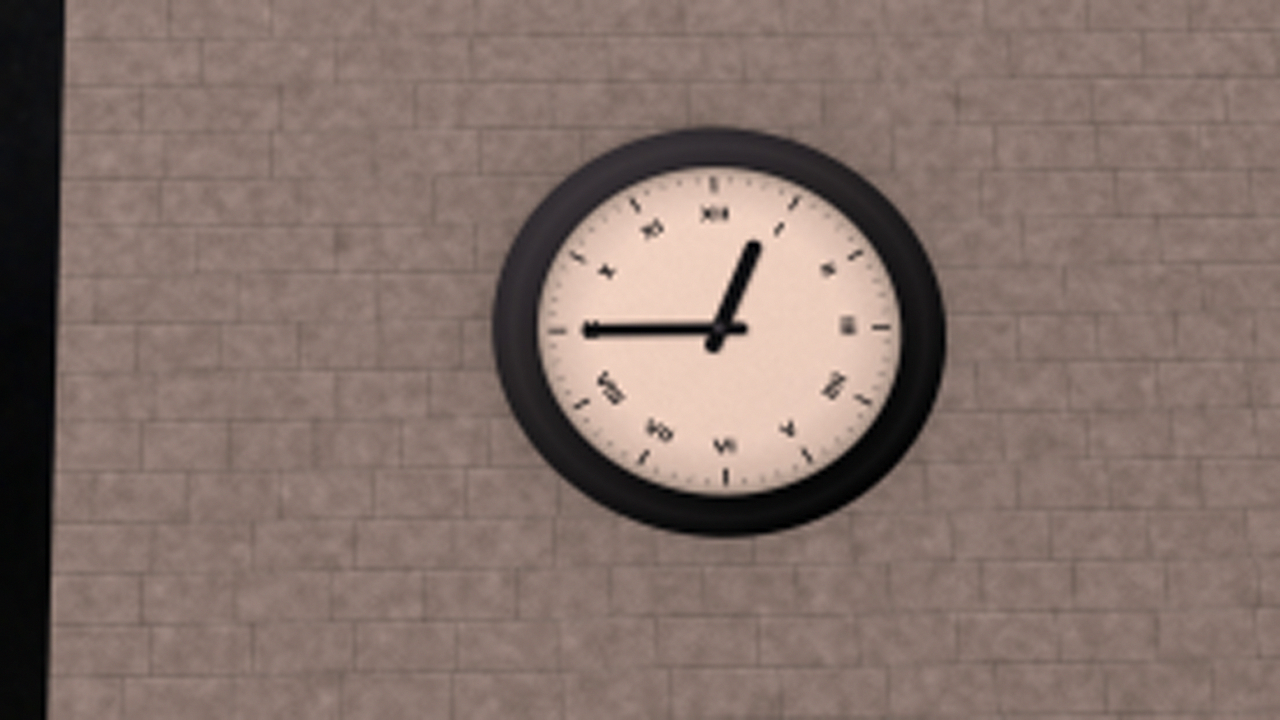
12:45
